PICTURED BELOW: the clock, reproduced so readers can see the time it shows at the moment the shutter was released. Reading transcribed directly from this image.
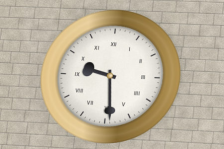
9:29
